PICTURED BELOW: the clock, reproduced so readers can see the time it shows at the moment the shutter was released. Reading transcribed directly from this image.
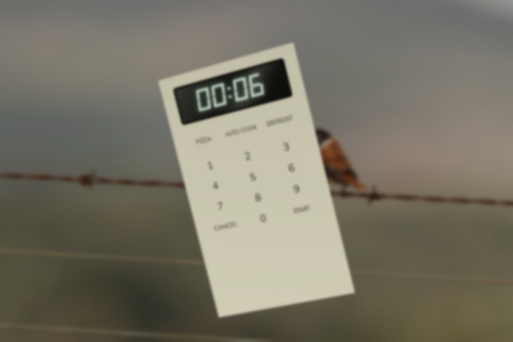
0:06
